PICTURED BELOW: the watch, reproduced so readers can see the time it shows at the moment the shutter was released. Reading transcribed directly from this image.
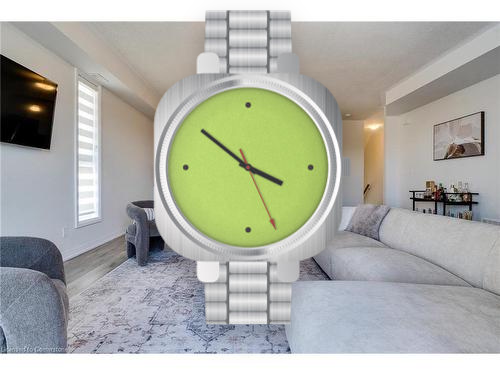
3:51:26
